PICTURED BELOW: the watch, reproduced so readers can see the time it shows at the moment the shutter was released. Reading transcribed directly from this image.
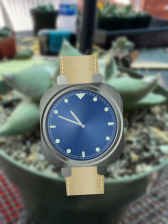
10:49
